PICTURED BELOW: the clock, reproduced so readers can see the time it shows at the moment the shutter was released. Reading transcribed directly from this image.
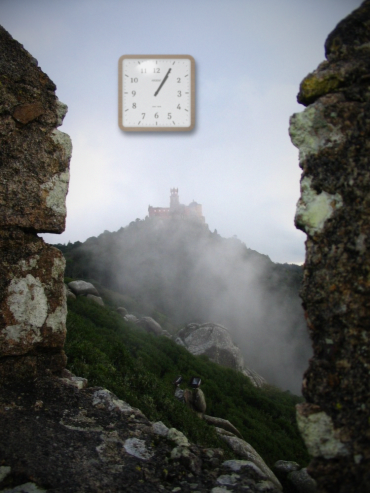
1:05
